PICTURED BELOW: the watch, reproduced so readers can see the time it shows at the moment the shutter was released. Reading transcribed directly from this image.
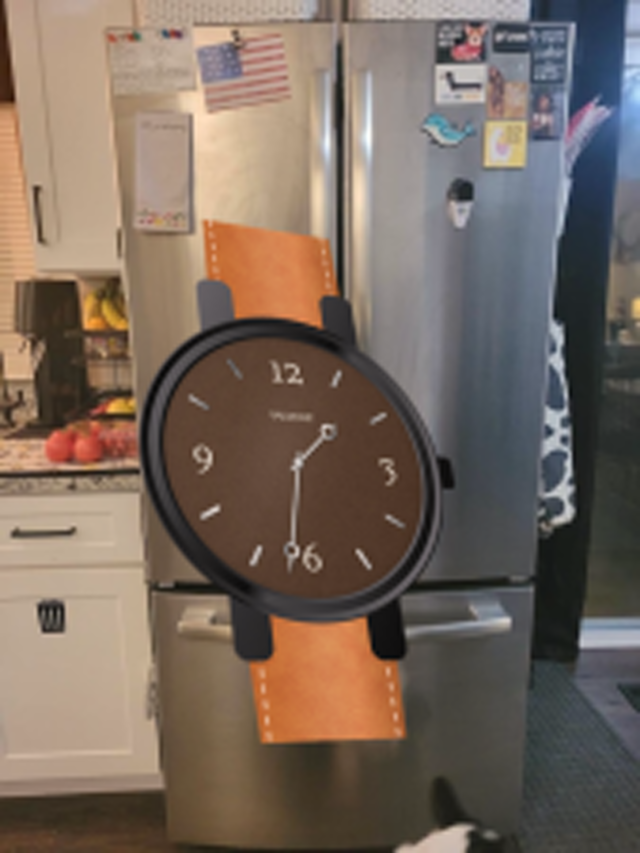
1:32
